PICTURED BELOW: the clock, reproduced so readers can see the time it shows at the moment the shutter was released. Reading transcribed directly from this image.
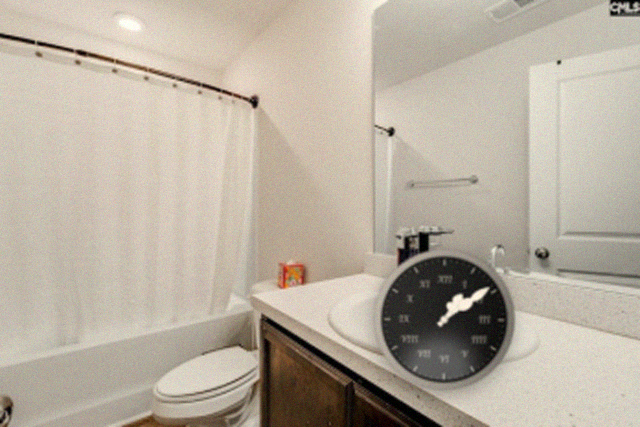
1:09
